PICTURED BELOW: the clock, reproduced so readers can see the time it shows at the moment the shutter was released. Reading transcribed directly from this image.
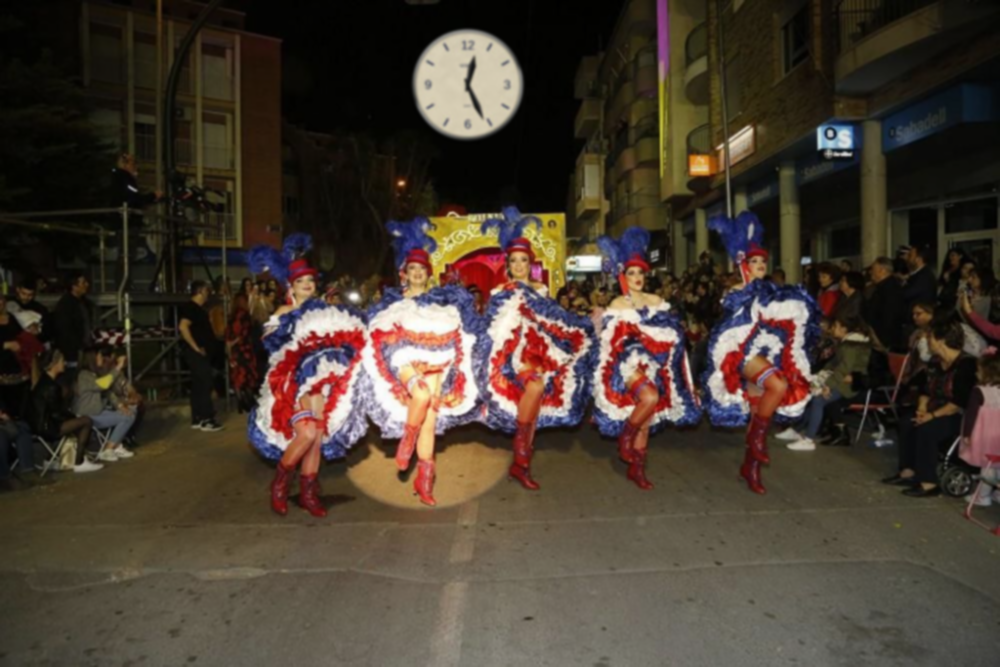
12:26
